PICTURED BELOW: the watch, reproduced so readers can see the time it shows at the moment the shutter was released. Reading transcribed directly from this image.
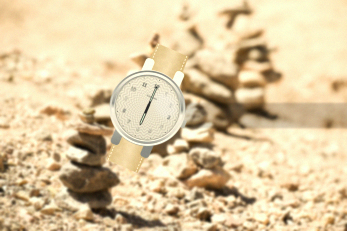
6:00
